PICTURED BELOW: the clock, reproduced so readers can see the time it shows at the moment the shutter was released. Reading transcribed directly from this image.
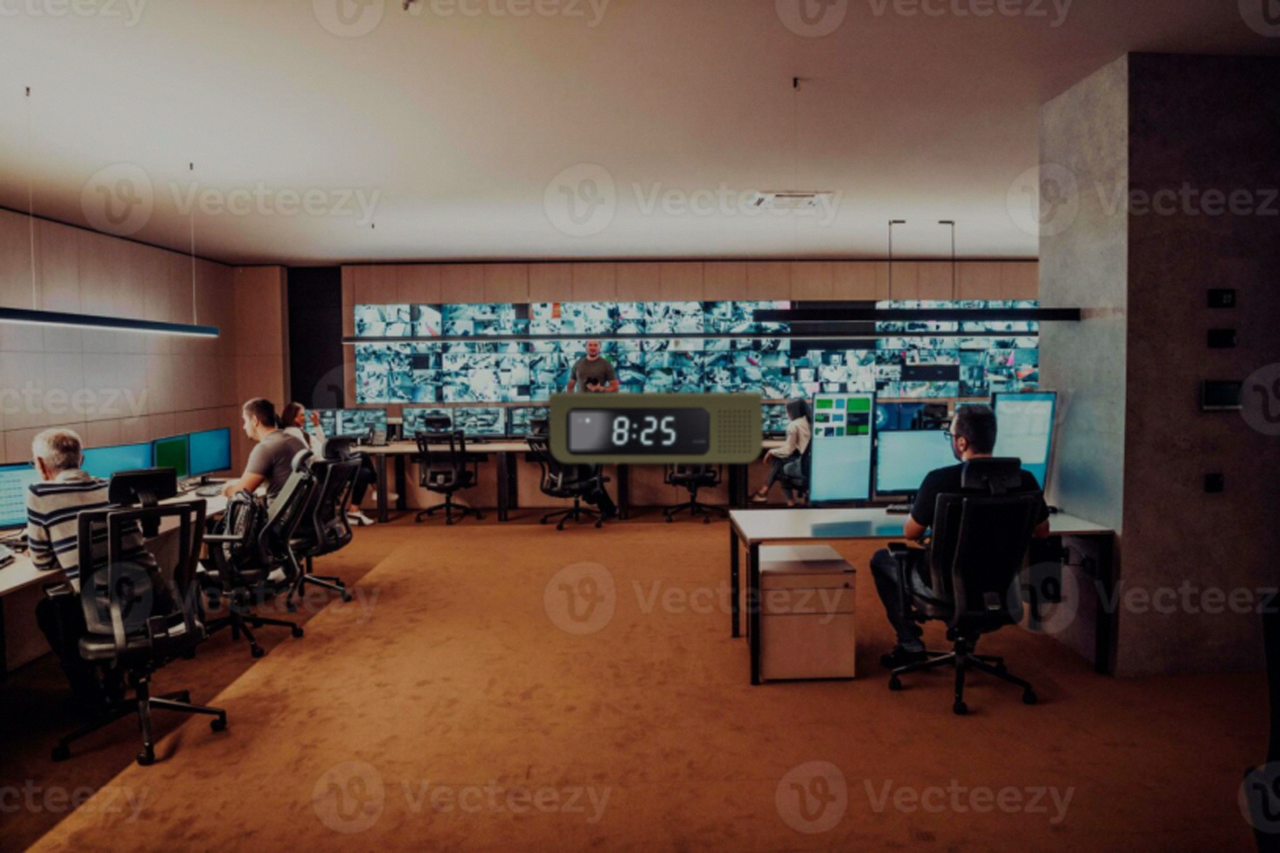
8:25
